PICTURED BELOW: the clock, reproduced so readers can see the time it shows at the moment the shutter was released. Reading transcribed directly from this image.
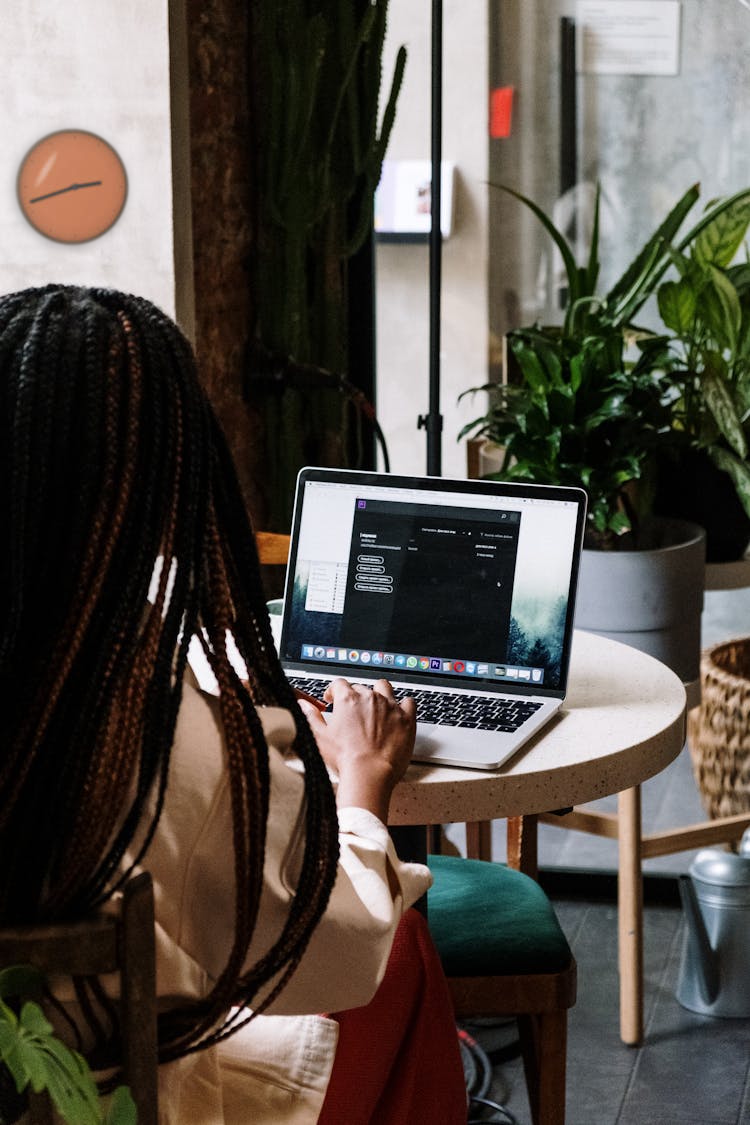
2:42
